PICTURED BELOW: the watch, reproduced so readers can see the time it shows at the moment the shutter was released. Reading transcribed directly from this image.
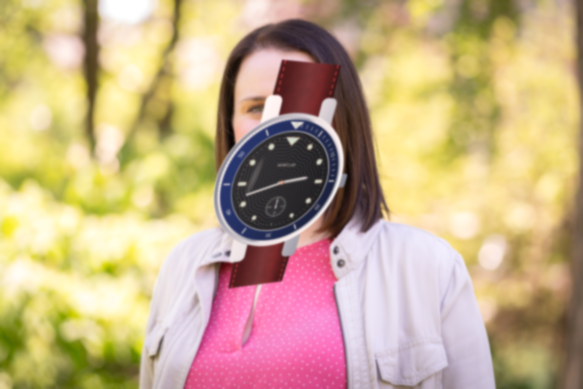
2:42
